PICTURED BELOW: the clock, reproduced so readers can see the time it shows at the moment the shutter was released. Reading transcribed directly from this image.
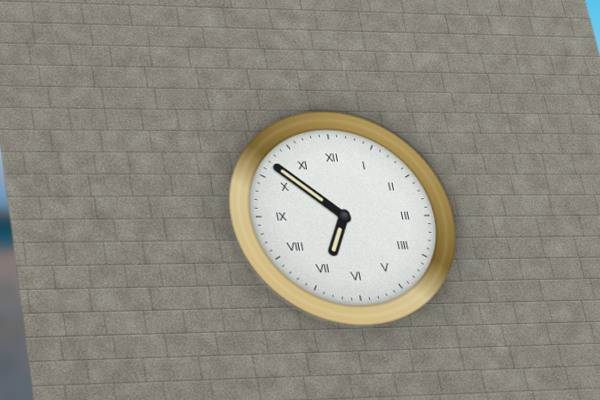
6:52
